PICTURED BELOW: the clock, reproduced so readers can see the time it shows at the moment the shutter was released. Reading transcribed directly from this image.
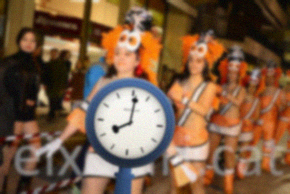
8:01
